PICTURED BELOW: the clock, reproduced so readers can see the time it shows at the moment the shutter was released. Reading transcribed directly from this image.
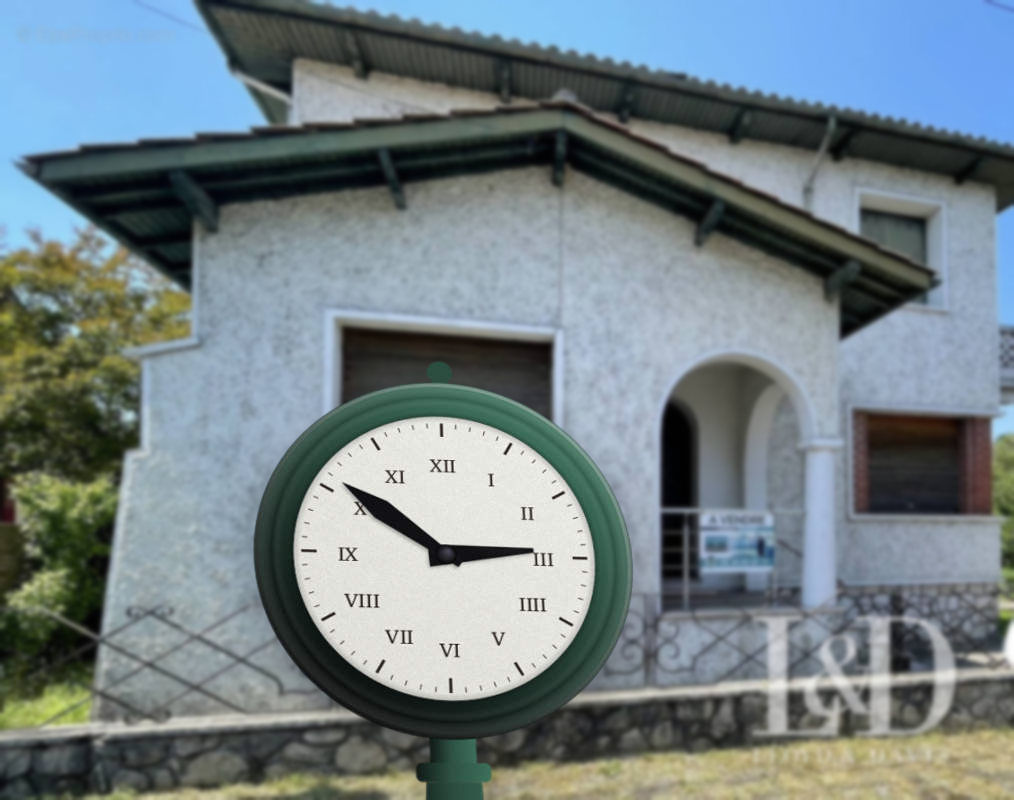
2:51
